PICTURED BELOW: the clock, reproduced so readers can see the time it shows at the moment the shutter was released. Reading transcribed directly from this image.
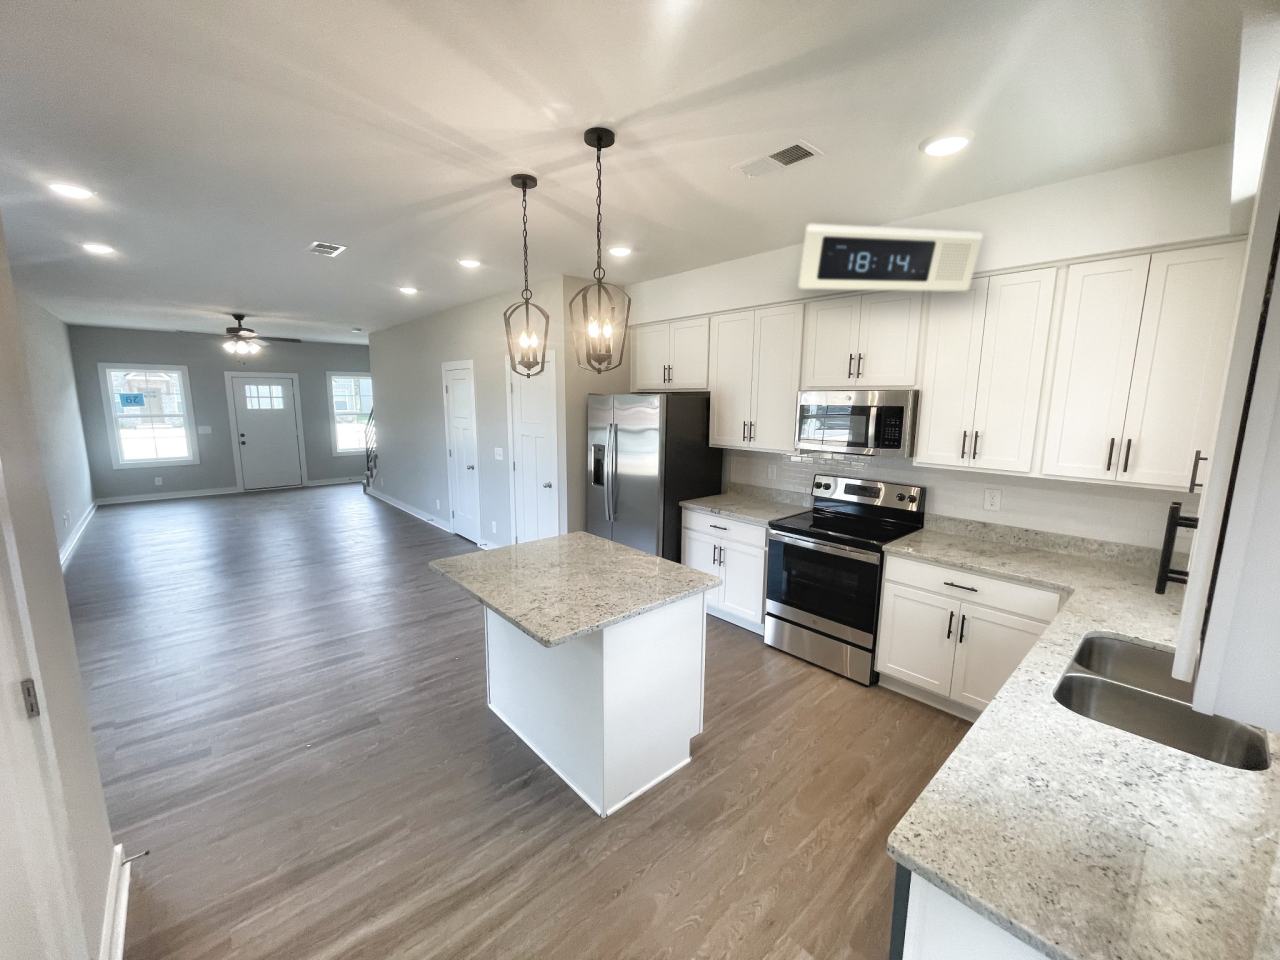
18:14
